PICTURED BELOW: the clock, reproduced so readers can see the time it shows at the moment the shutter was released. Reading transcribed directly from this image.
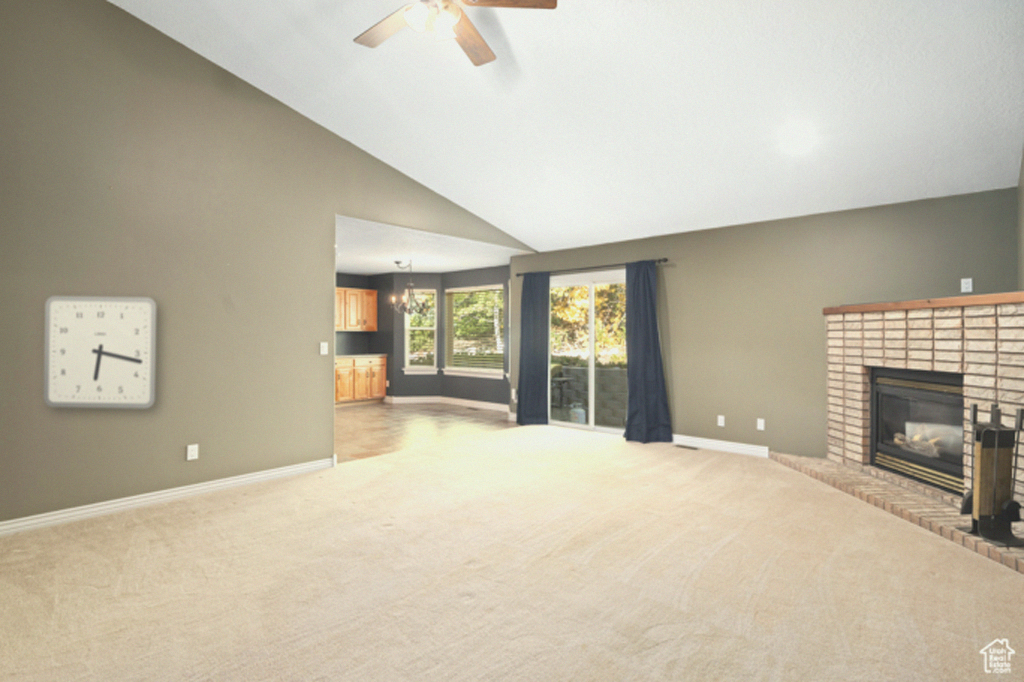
6:17
